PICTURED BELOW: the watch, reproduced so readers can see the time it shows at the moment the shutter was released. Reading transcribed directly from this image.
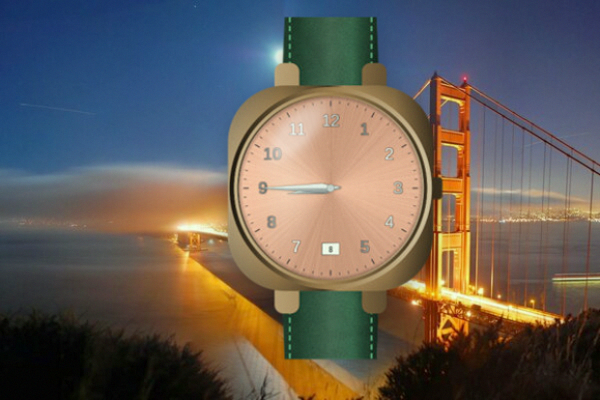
8:45
